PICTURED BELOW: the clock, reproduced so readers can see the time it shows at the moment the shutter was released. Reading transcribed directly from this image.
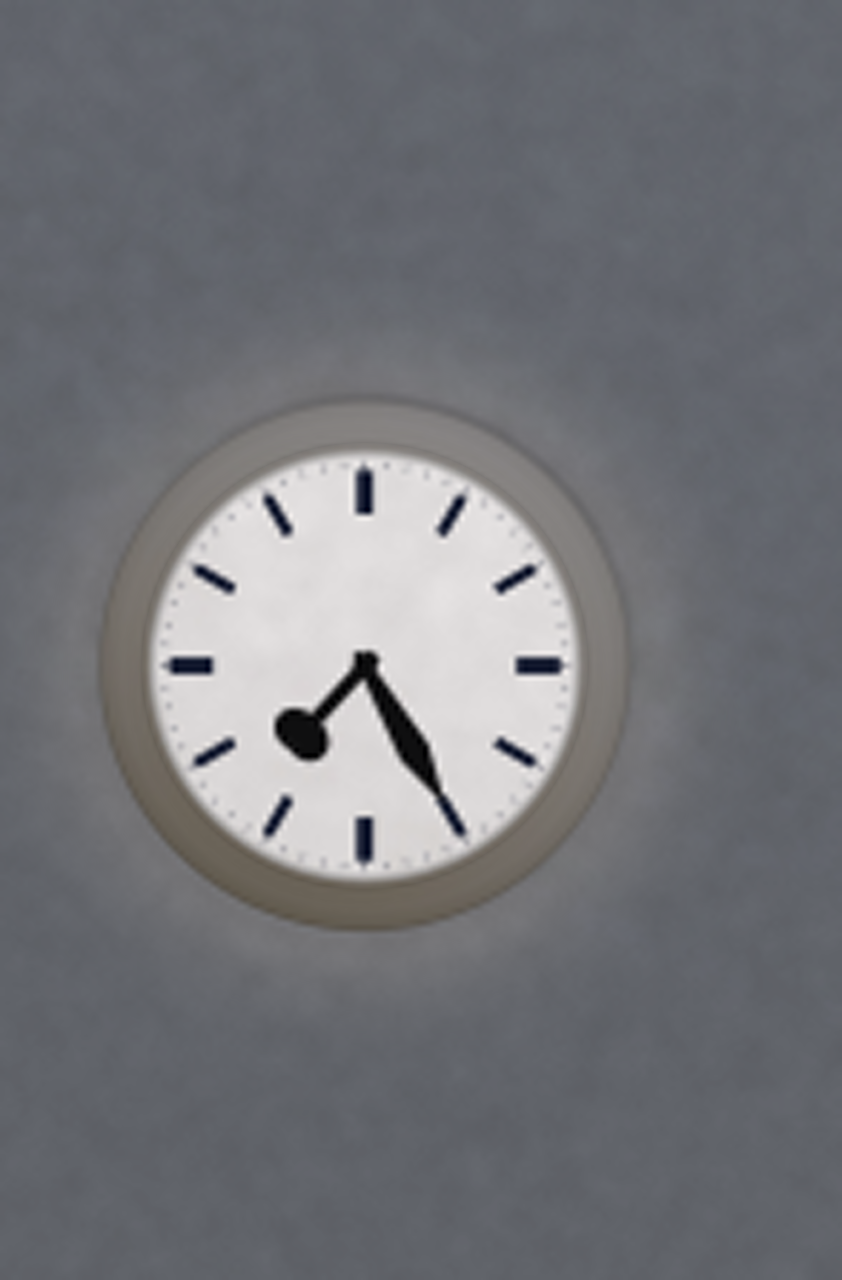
7:25
